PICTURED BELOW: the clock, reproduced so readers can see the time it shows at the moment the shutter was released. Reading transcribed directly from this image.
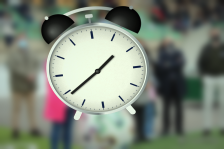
1:39
